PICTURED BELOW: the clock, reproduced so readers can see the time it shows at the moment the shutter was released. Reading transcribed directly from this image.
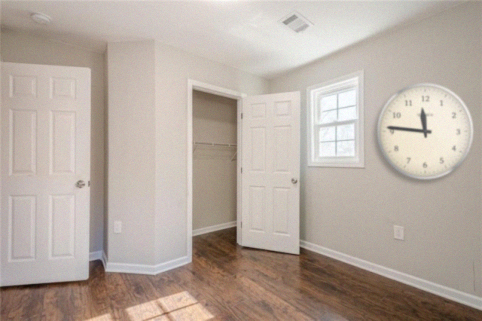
11:46
